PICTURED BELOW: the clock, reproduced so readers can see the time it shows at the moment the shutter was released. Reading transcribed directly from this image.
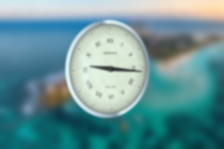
9:16
